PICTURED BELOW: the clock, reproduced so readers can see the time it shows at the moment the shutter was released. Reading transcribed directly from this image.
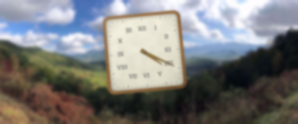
4:20
